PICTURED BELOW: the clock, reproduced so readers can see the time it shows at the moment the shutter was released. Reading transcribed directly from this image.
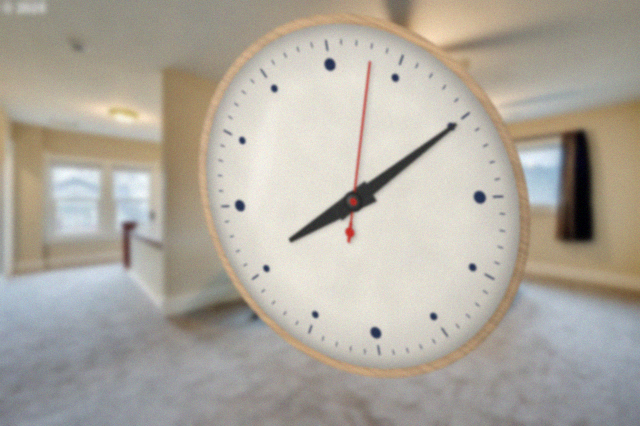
8:10:03
